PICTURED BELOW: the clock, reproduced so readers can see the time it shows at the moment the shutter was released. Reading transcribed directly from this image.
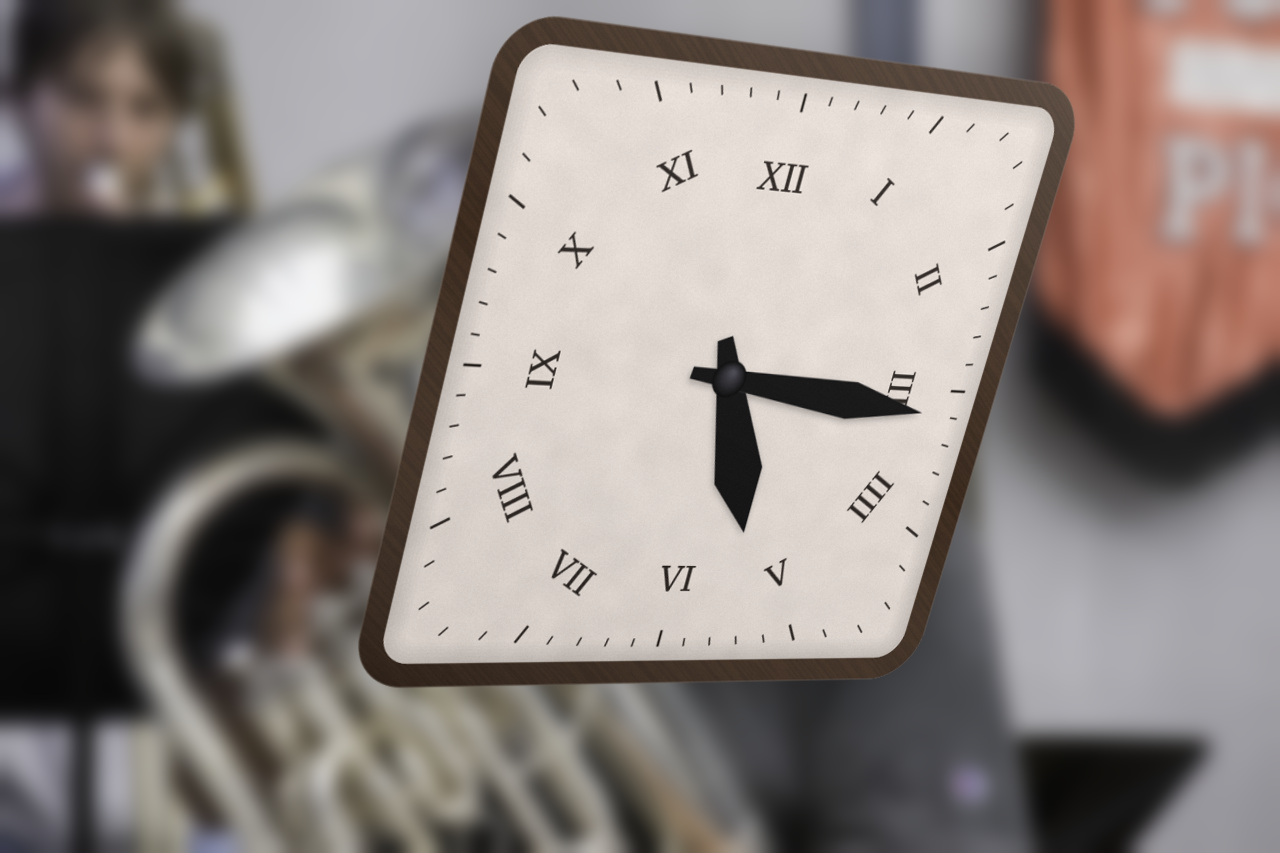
5:16
